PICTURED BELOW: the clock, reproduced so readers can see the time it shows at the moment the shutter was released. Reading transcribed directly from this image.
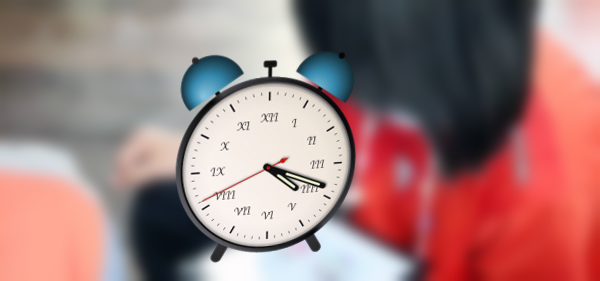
4:18:41
